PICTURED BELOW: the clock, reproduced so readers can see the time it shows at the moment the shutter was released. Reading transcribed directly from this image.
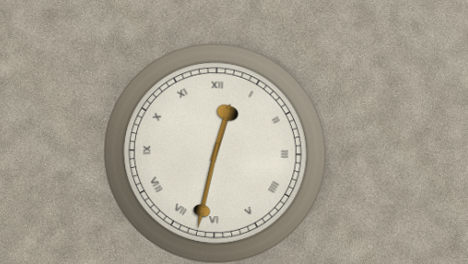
12:32
